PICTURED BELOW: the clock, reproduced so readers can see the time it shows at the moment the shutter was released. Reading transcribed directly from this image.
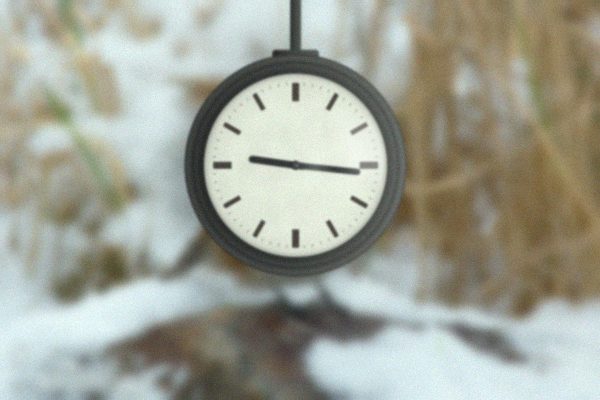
9:16
